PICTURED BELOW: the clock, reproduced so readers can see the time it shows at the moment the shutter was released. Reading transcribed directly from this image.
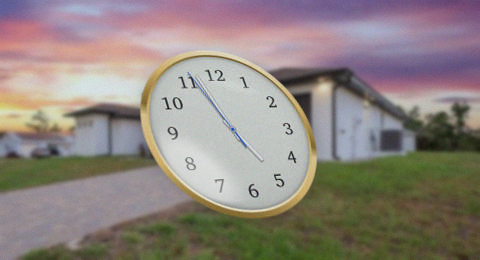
4:56:56
